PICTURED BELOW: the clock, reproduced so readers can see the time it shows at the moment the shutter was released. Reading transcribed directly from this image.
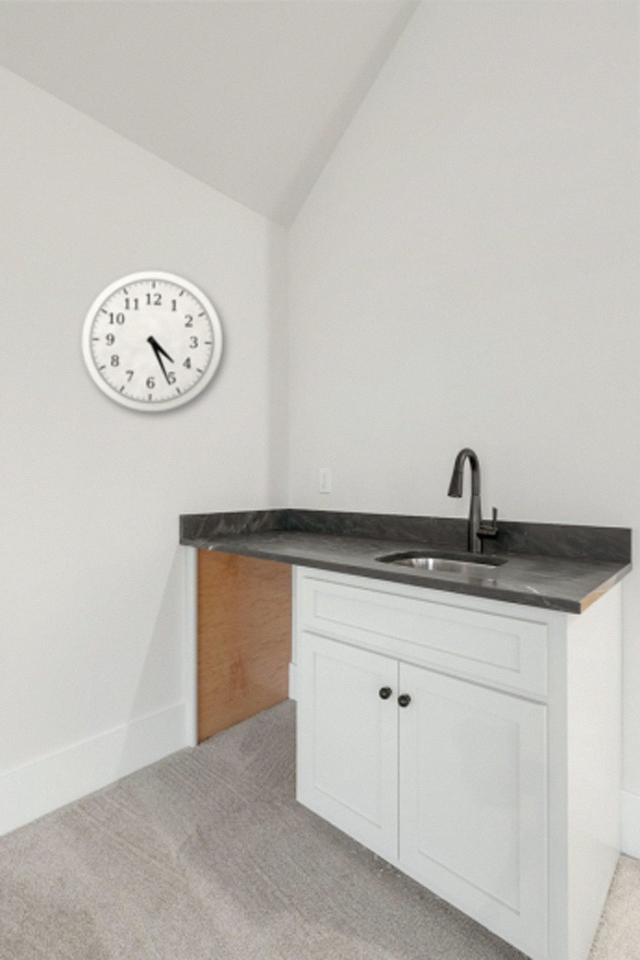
4:26
